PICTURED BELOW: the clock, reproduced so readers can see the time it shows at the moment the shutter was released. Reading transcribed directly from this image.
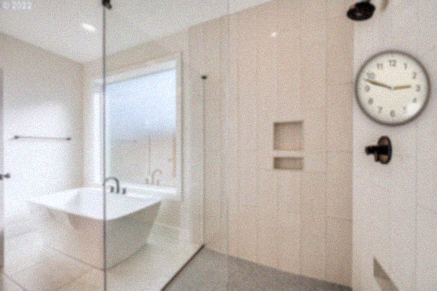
2:48
